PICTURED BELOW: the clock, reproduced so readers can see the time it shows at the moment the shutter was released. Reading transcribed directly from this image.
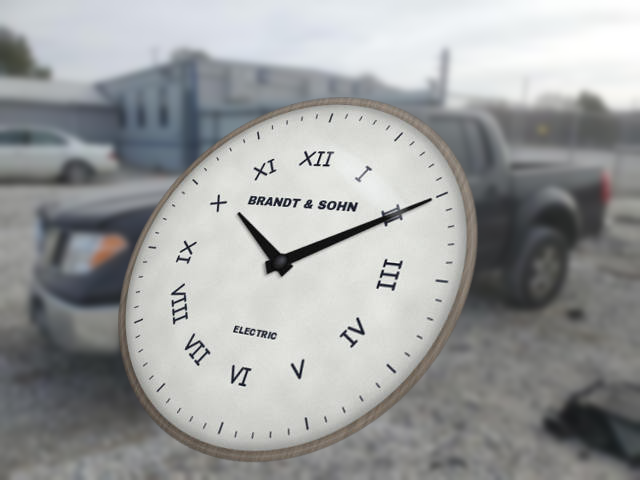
10:10
